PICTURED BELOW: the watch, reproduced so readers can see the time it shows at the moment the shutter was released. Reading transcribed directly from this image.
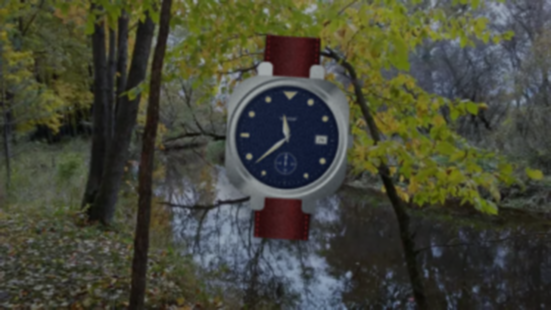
11:38
